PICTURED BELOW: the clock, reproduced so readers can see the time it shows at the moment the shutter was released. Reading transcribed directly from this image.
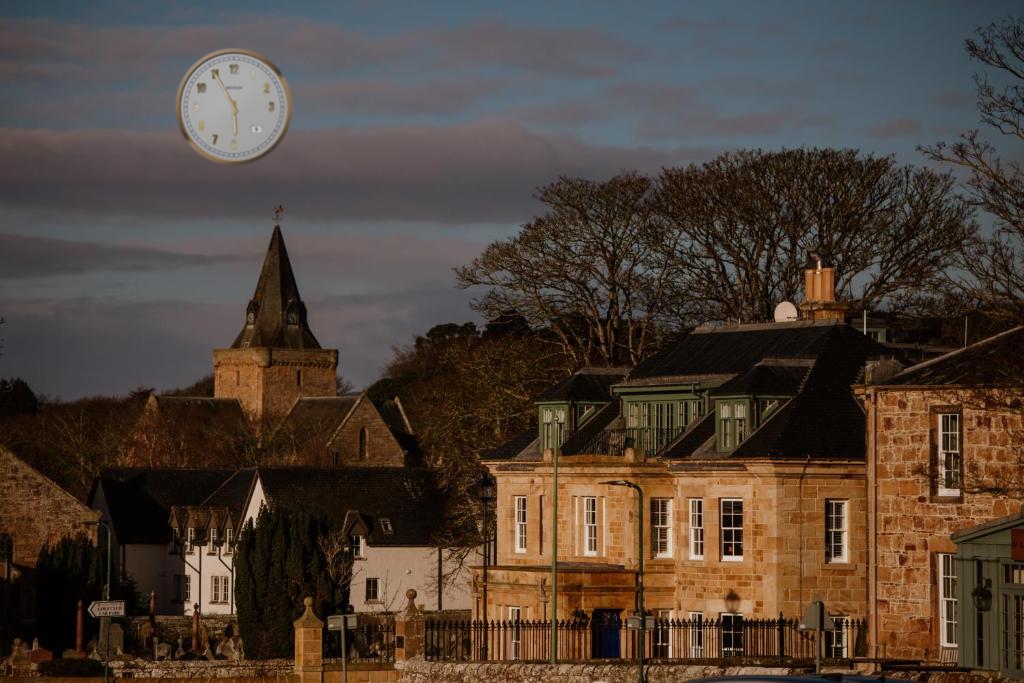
5:55
